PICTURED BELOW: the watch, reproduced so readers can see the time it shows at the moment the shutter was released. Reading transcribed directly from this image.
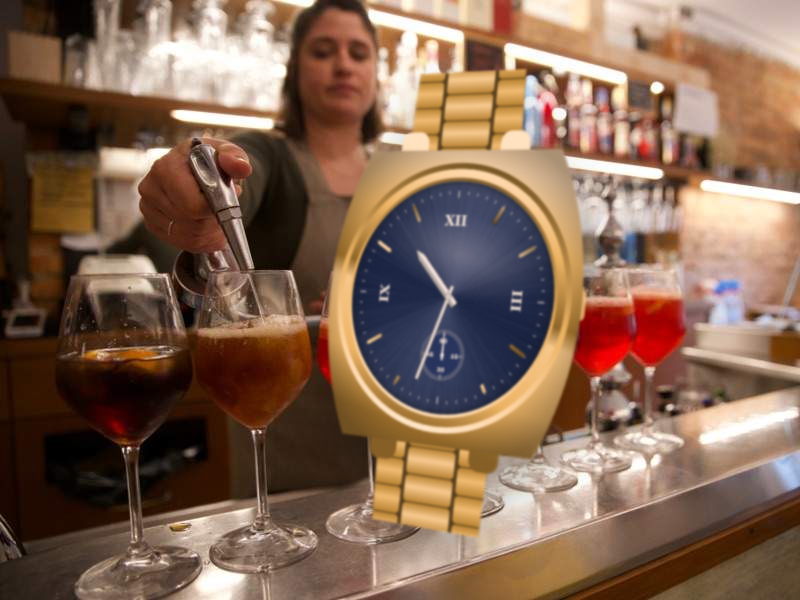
10:33
